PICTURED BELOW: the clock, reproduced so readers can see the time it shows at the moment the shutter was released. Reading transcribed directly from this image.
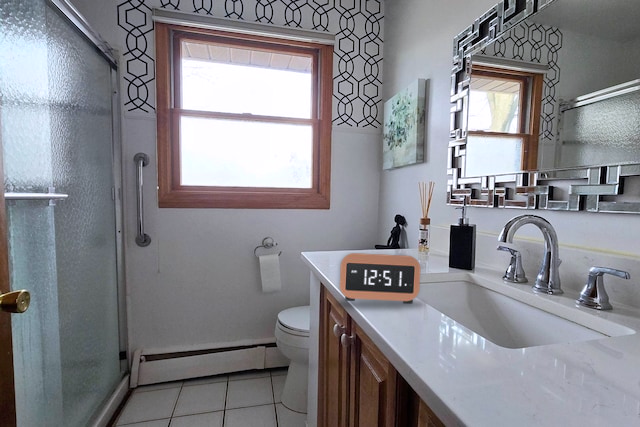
12:51
